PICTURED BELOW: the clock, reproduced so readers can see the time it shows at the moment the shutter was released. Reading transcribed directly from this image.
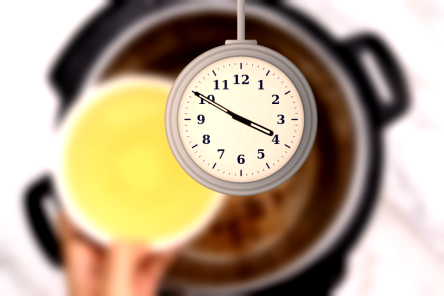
3:50
